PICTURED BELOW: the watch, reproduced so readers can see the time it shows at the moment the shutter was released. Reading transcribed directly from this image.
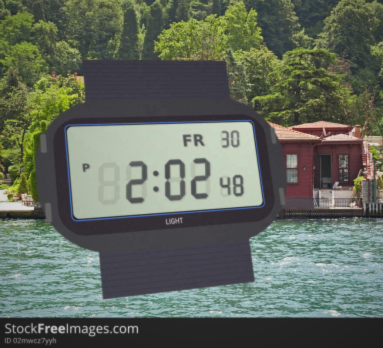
2:02:48
